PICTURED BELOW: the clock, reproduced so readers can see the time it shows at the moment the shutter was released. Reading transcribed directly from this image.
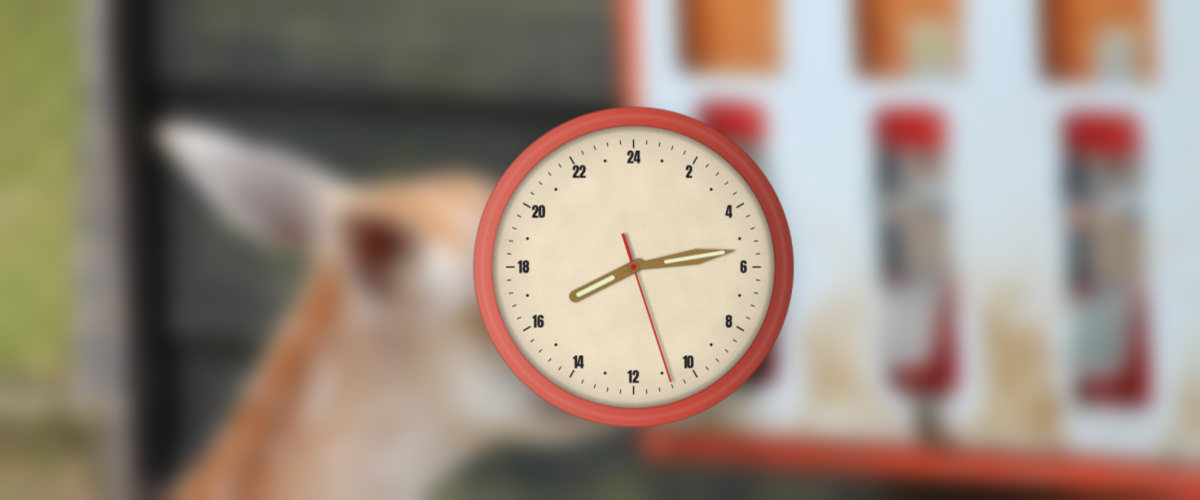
16:13:27
